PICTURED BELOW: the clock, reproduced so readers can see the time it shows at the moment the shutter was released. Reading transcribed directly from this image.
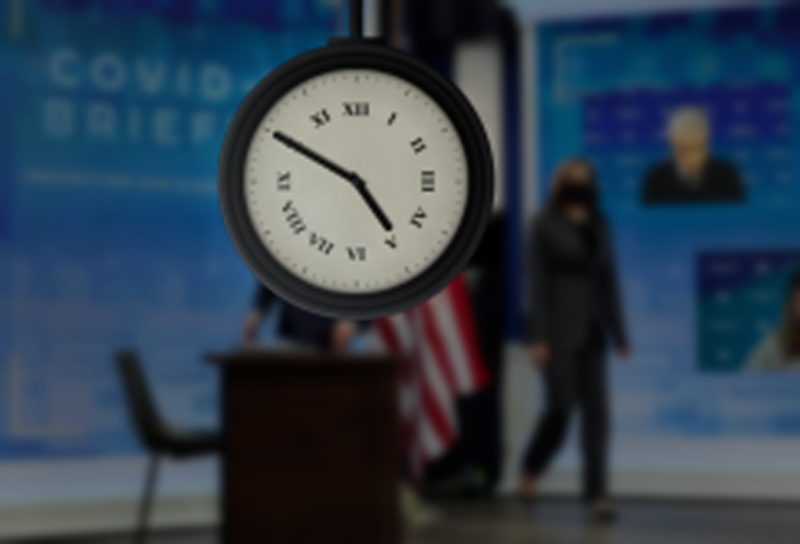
4:50
